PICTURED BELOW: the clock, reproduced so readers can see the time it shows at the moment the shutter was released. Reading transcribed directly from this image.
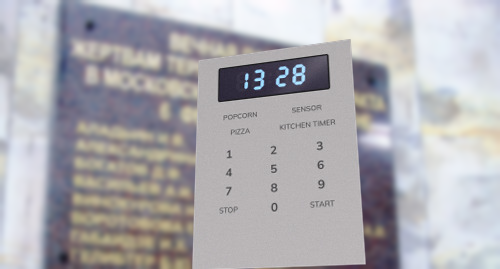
13:28
